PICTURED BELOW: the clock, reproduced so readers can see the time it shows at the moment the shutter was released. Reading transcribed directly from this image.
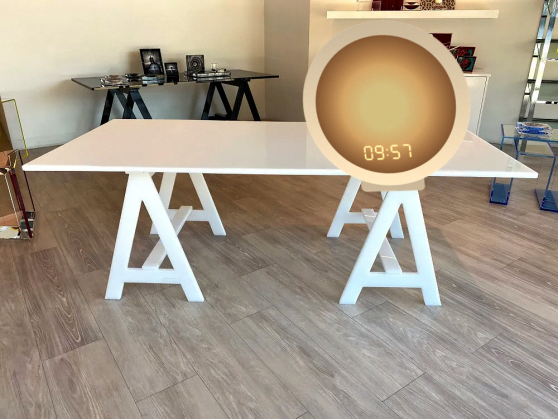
9:57
